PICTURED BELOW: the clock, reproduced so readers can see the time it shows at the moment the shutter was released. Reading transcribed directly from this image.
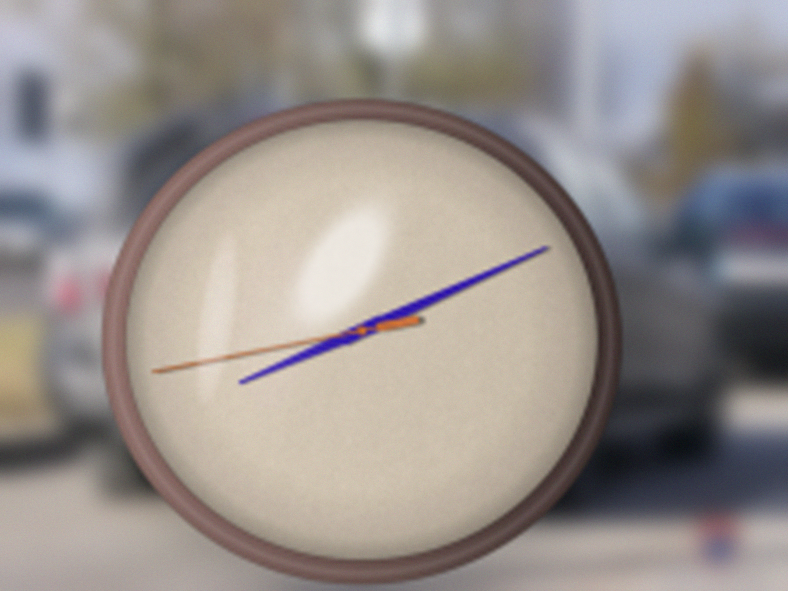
8:10:43
